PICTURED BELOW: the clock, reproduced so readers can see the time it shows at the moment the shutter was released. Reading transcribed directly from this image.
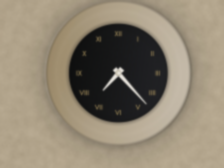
7:23
